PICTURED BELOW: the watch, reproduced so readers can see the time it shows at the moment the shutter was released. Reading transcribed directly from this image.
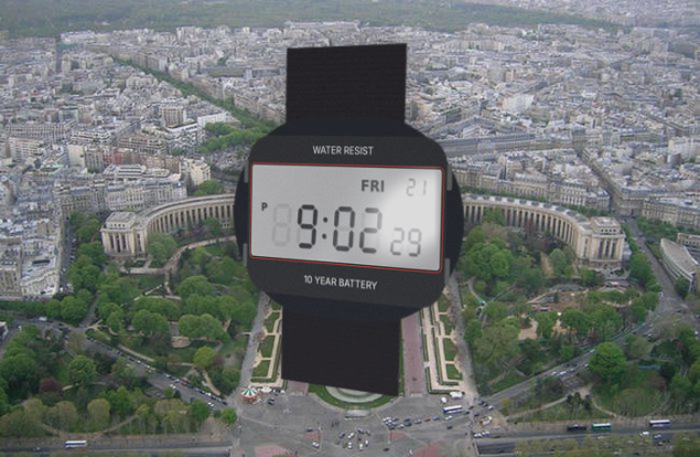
9:02:29
